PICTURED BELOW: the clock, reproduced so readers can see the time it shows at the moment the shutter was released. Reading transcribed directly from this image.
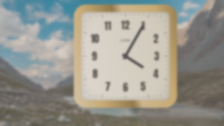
4:05
